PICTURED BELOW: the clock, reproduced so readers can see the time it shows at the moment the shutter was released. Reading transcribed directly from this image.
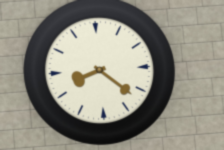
8:22
